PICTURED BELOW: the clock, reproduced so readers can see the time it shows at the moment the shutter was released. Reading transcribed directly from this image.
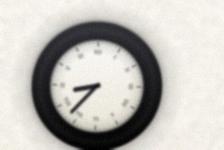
8:37
